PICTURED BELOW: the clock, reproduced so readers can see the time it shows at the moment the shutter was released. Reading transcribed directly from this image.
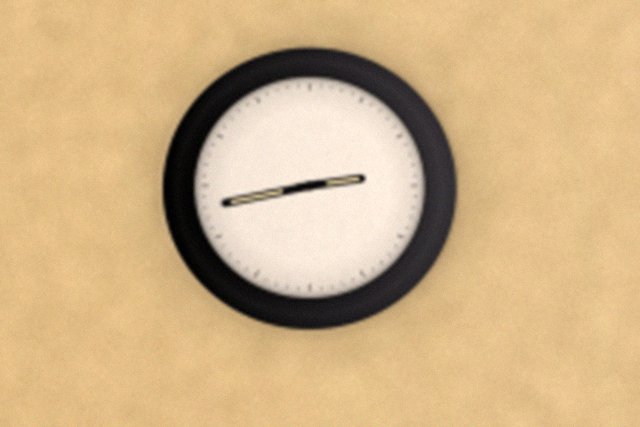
2:43
